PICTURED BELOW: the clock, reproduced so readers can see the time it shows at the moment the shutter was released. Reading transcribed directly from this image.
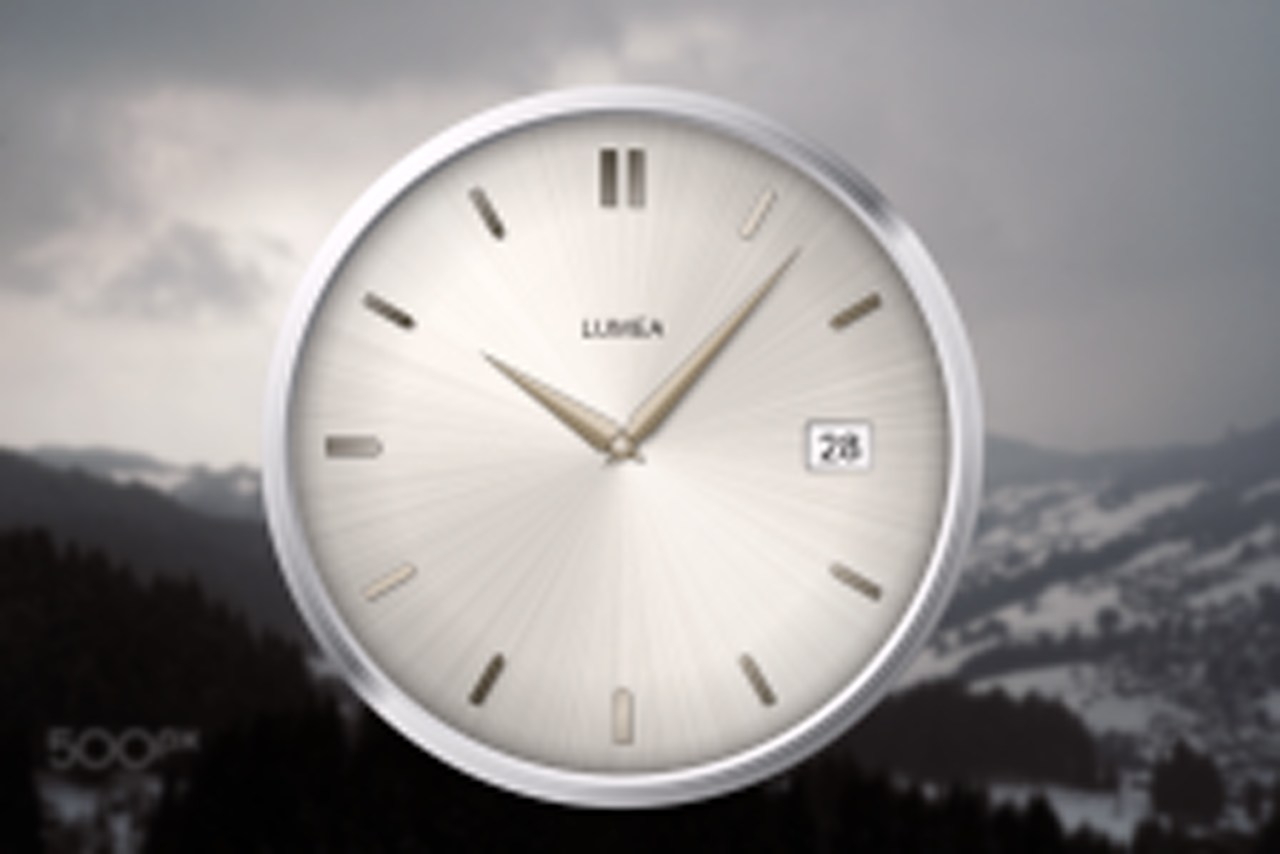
10:07
